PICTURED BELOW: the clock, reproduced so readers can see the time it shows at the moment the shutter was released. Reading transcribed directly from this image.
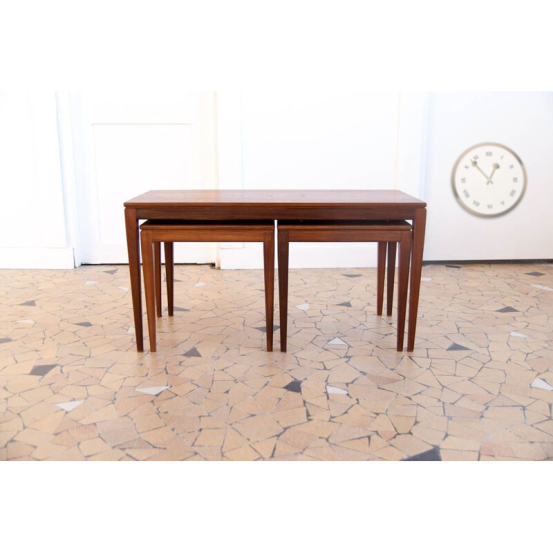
12:53
